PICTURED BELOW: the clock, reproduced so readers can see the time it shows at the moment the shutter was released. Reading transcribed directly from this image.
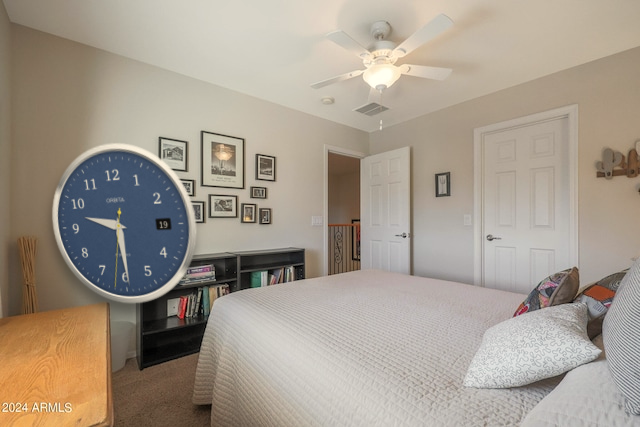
9:29:32
